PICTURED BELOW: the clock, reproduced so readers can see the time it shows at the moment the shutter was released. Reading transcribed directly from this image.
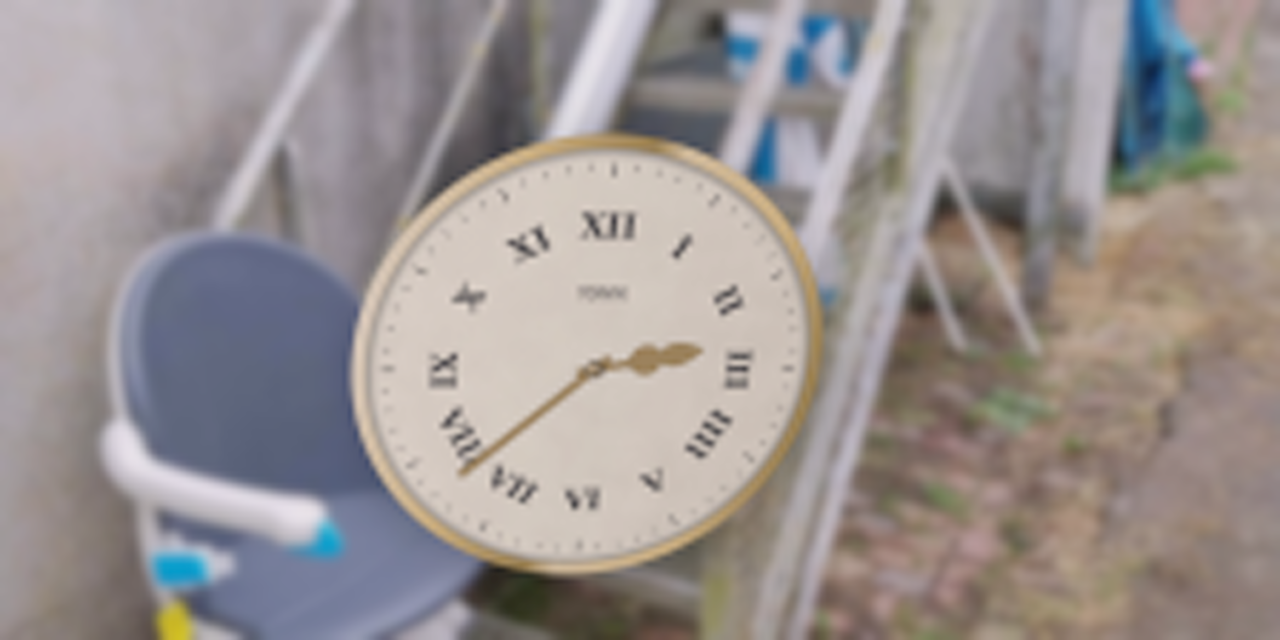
2:38
